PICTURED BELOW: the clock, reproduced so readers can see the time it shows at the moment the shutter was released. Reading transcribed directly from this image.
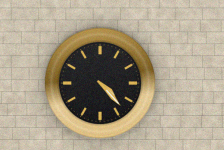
4:23
